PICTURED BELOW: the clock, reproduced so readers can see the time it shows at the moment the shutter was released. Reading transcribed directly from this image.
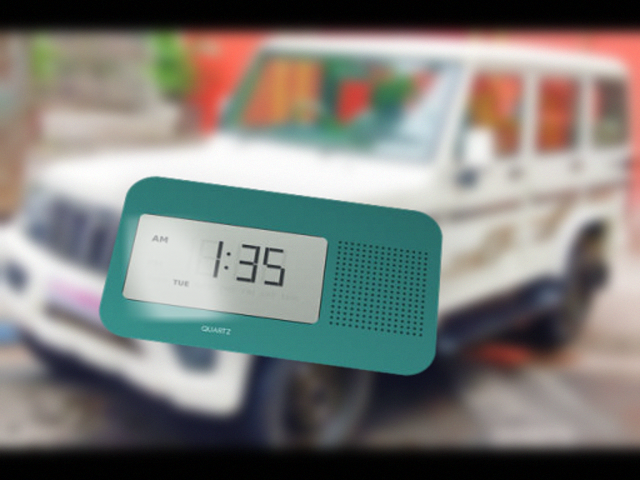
1:35
